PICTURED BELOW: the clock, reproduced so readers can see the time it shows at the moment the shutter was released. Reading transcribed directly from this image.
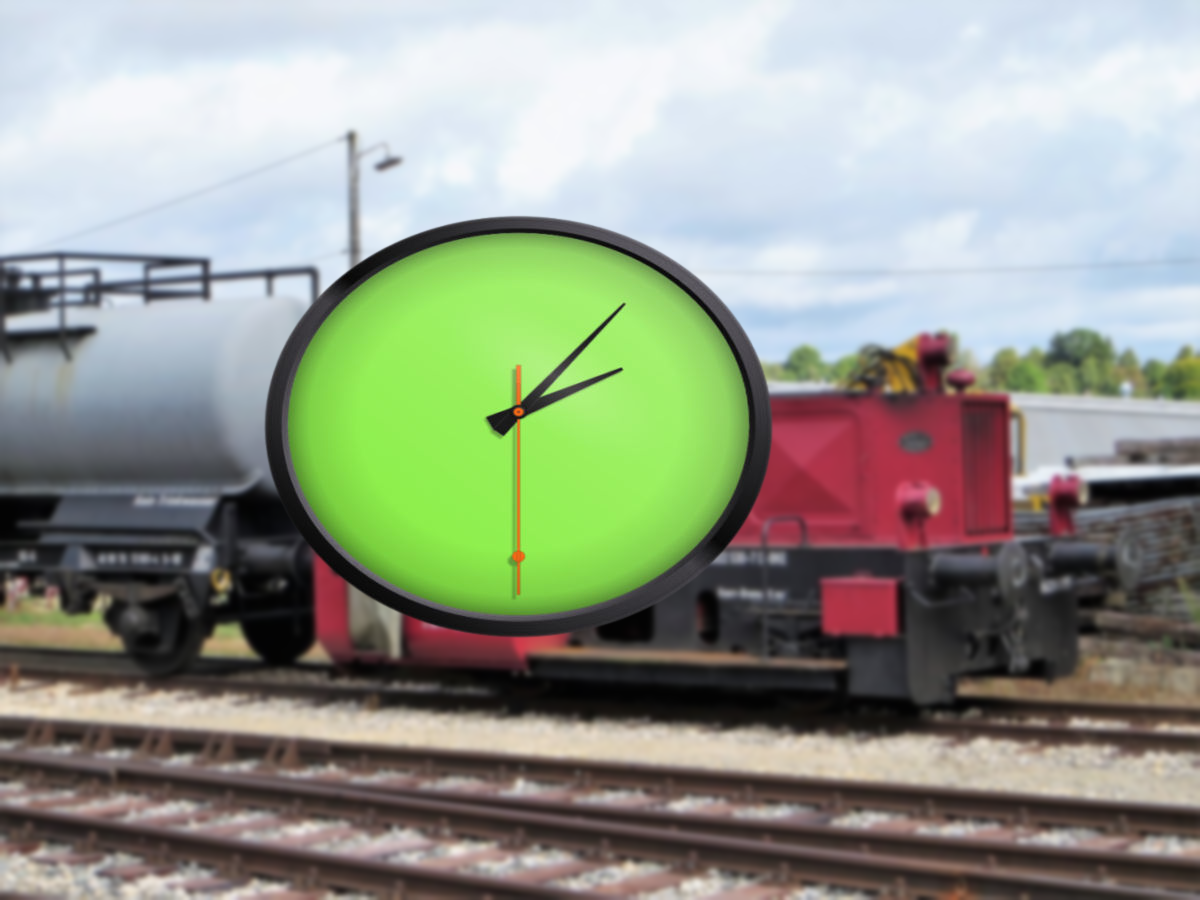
2:06:30
